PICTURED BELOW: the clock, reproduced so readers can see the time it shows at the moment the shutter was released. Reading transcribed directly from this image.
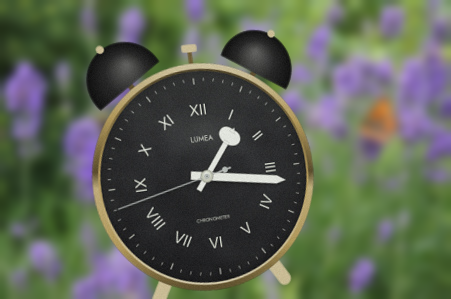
1:16:43
